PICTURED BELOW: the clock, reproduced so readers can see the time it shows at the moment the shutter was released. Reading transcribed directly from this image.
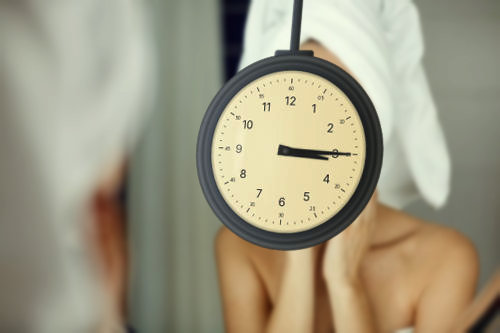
3:15
